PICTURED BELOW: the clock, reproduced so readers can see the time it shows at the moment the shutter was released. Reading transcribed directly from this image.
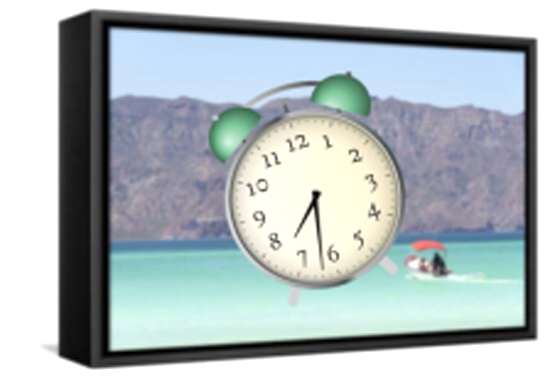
7:32
